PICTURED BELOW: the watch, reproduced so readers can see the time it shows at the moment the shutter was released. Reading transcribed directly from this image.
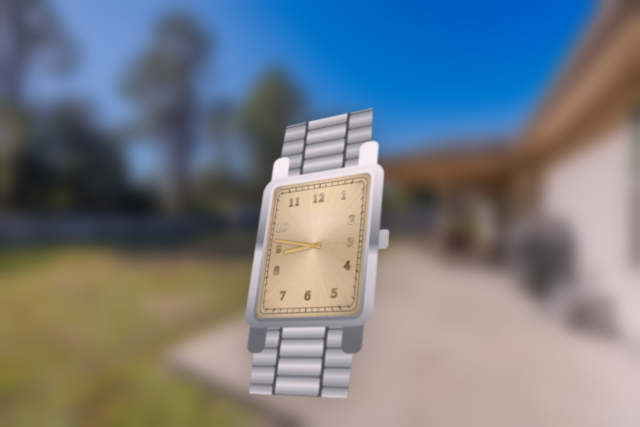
8:47
